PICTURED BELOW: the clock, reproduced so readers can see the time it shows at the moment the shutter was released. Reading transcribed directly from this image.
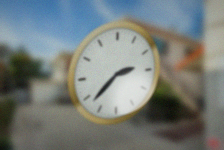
2:38
